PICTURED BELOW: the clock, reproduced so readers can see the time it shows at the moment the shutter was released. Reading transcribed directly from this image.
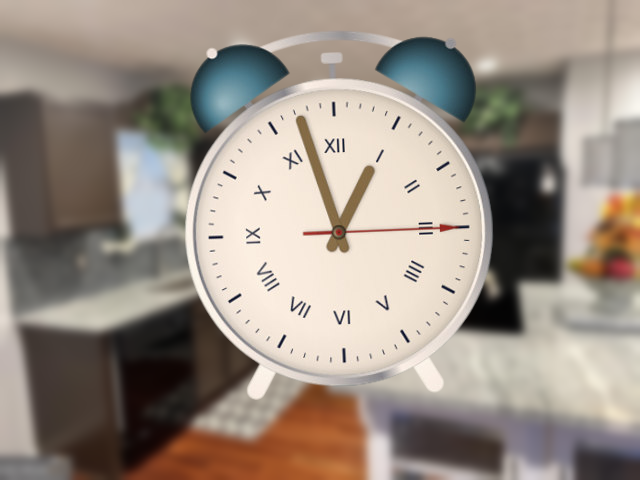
12:57:15
